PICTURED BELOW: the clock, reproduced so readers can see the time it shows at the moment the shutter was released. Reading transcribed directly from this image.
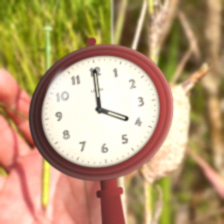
4:00
